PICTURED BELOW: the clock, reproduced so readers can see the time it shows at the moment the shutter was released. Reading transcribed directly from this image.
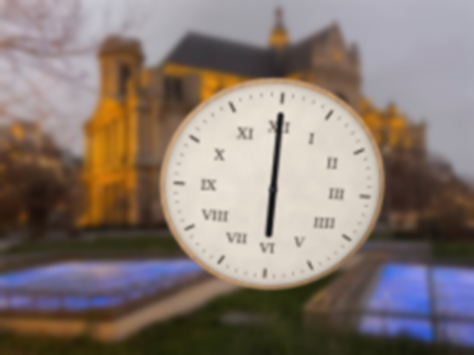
6:00
